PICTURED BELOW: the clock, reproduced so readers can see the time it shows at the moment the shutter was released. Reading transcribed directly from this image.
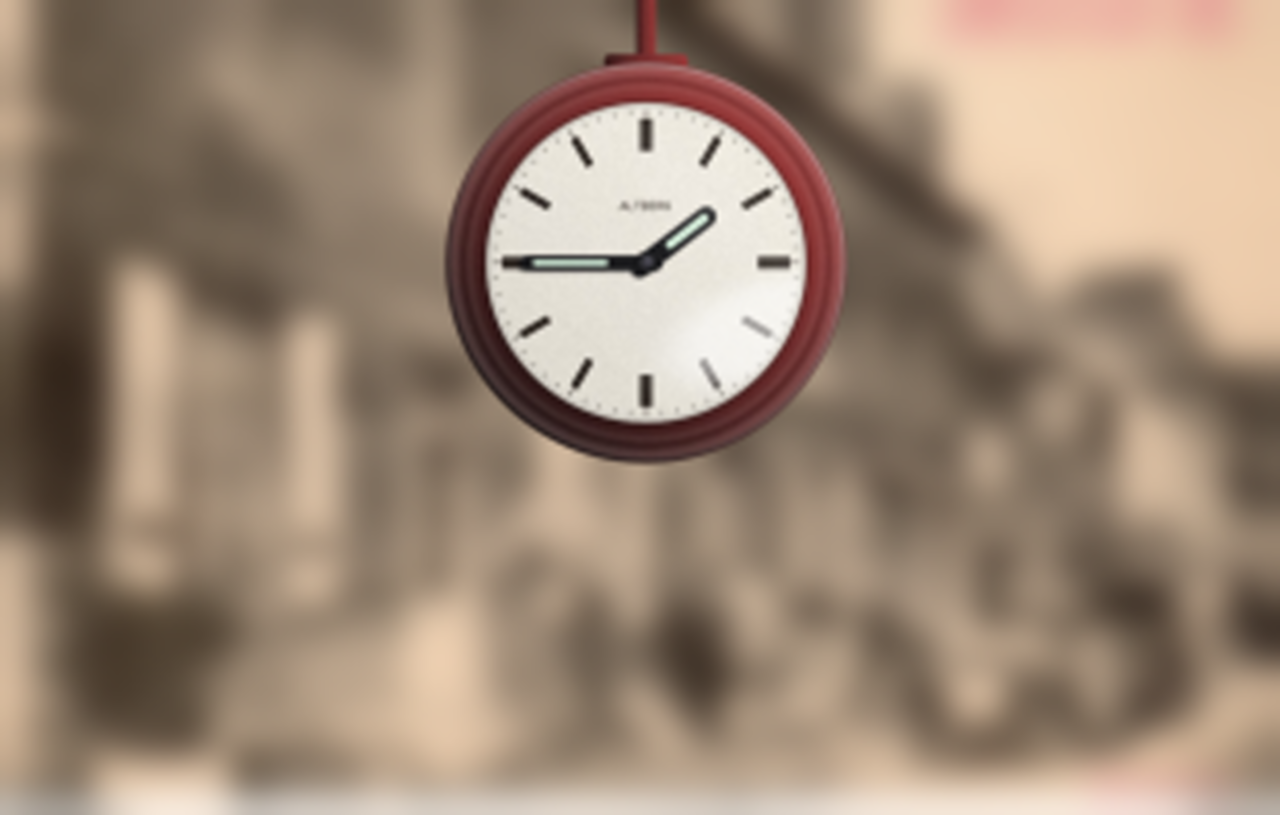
1:45
